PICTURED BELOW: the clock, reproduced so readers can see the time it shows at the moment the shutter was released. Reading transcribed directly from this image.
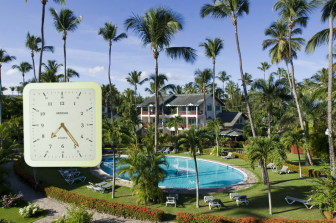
7:24
